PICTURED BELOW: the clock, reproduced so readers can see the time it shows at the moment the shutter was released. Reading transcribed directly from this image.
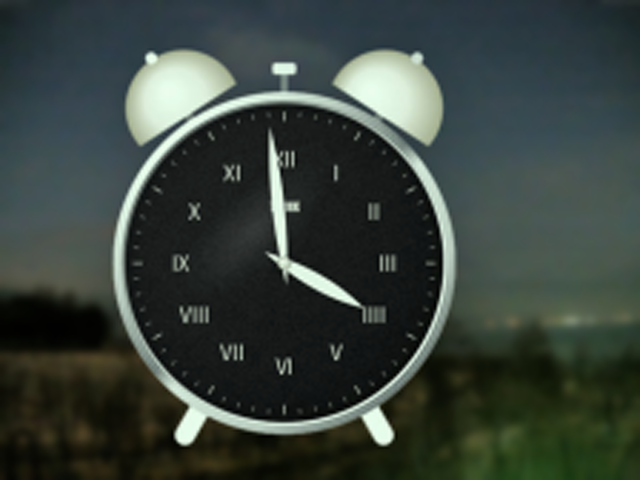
3:59
